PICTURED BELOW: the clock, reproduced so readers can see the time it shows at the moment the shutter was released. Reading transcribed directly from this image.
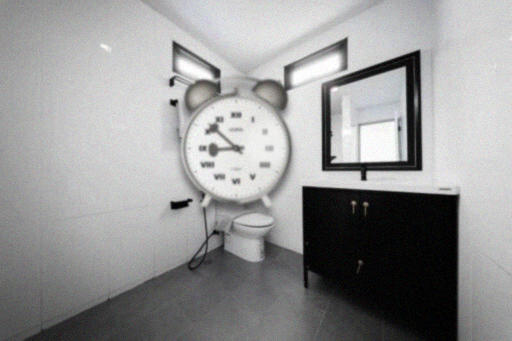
8:52
